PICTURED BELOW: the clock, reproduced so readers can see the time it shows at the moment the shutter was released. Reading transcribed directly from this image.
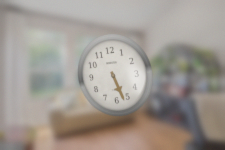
5:27
